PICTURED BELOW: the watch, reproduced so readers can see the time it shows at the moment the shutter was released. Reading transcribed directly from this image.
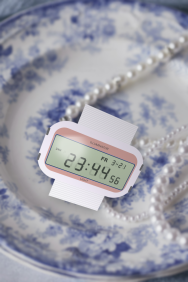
23:44:56
